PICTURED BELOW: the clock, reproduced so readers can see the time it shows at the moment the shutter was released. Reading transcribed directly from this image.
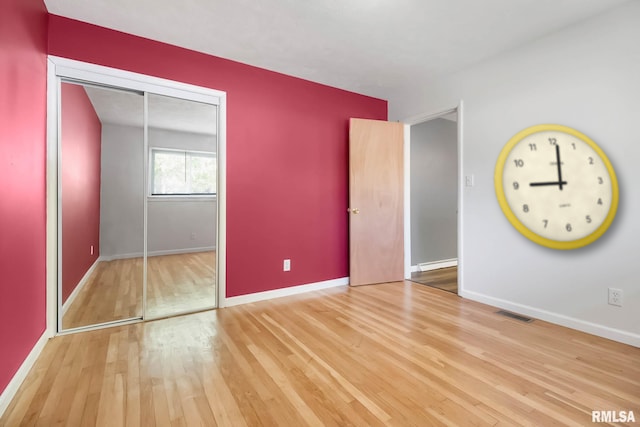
9:01
